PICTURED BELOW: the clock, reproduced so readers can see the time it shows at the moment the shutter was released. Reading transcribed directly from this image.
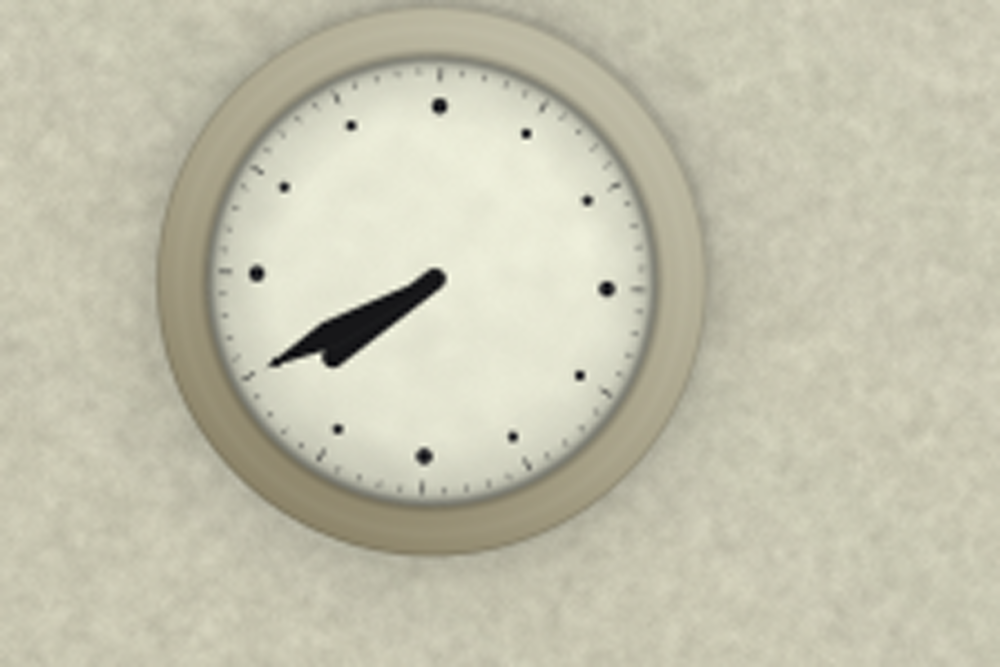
7:40
